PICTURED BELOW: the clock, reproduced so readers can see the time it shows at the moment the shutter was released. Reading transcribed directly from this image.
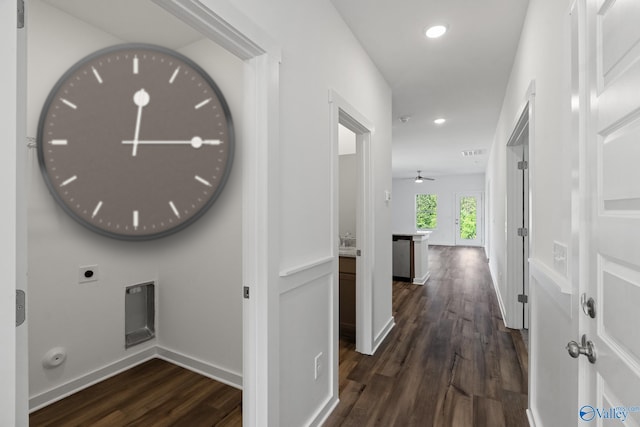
12:15
